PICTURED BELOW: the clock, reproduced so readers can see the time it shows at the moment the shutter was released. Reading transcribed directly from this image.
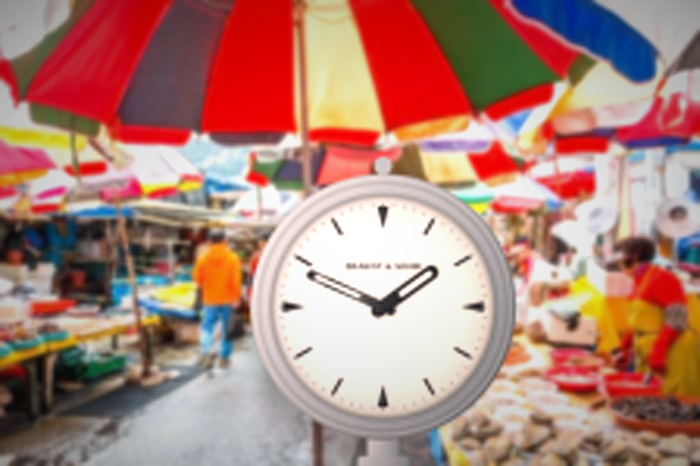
1:49
